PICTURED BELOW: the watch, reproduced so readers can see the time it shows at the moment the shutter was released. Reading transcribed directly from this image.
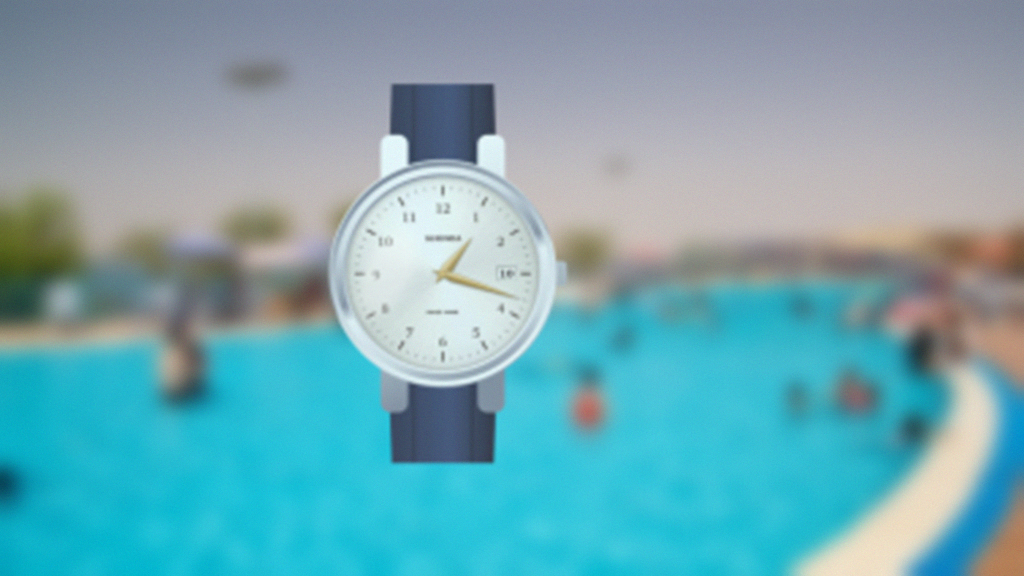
1:18
